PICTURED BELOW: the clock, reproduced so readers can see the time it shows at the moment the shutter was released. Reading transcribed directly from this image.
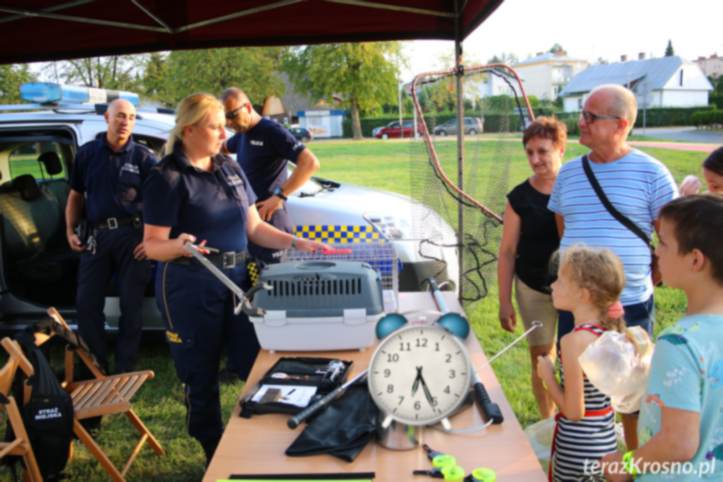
6:26
